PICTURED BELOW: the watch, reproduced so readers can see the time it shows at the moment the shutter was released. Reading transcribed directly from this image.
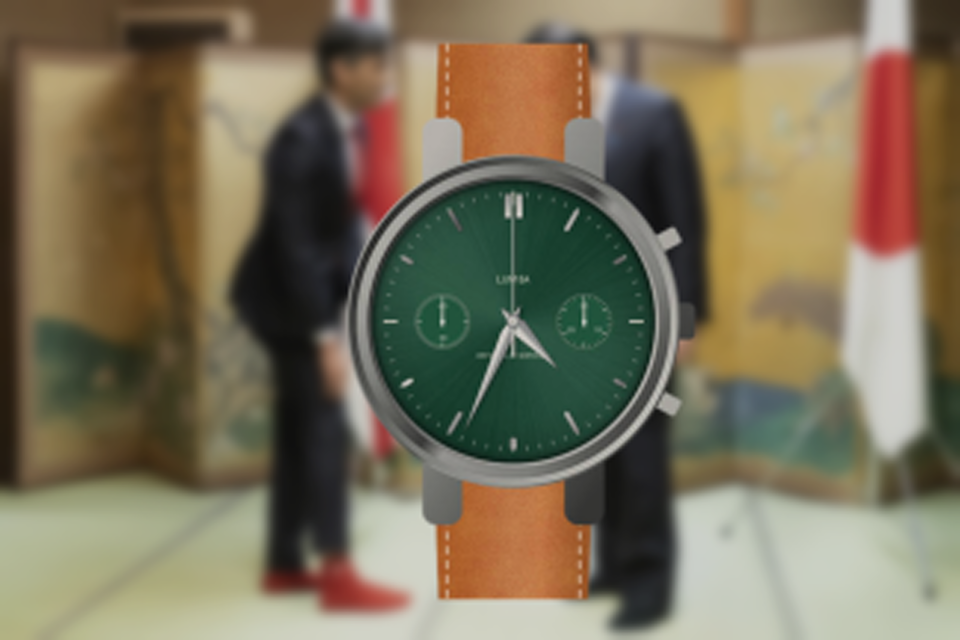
4:34
